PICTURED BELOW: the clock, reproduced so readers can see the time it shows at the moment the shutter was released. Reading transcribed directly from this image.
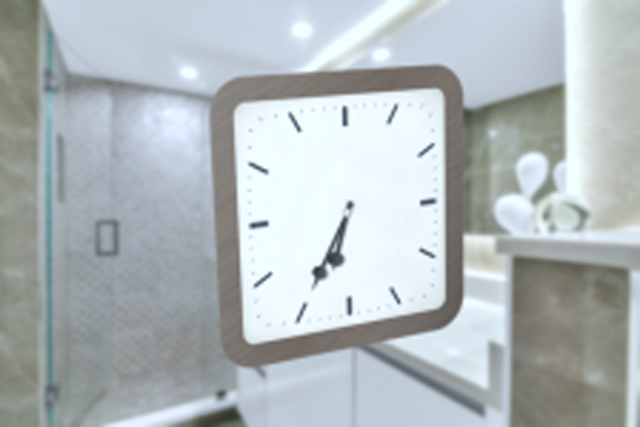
6:35
